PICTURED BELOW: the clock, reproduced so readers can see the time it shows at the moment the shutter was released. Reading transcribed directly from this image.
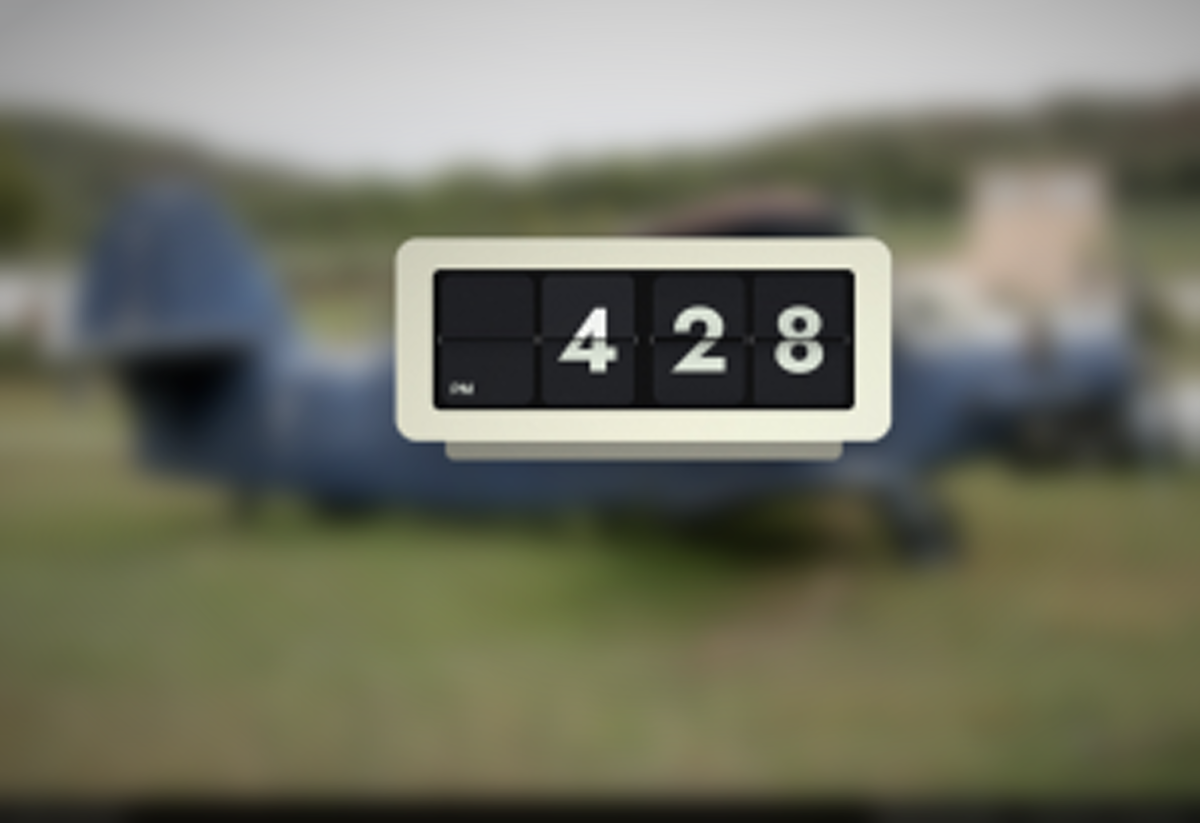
4:28
